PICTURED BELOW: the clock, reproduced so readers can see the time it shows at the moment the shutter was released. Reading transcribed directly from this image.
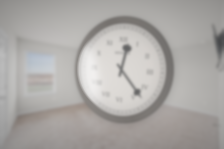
12:23
